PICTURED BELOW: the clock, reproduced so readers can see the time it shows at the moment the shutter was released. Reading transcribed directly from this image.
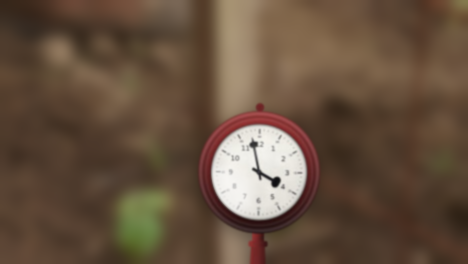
3:58
